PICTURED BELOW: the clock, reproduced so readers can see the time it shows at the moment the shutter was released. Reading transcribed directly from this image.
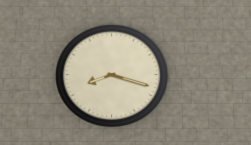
8:18
